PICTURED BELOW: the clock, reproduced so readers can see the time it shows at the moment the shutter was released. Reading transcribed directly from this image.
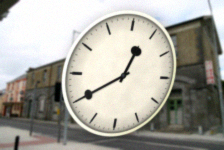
12:40
